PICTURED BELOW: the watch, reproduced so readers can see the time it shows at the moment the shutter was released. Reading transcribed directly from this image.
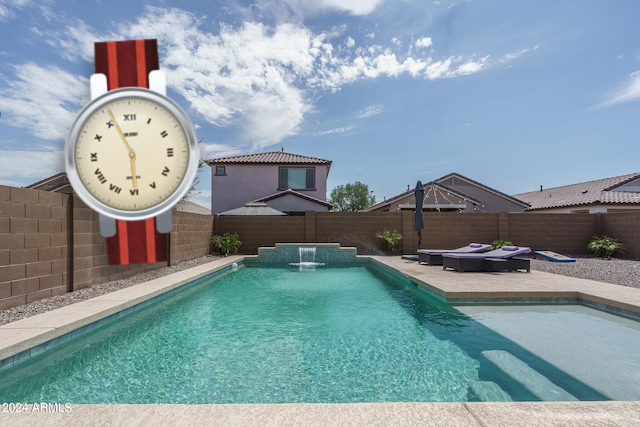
5:56
